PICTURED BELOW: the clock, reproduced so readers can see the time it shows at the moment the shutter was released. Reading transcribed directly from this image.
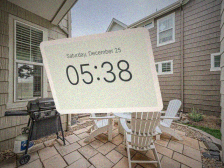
5:38
